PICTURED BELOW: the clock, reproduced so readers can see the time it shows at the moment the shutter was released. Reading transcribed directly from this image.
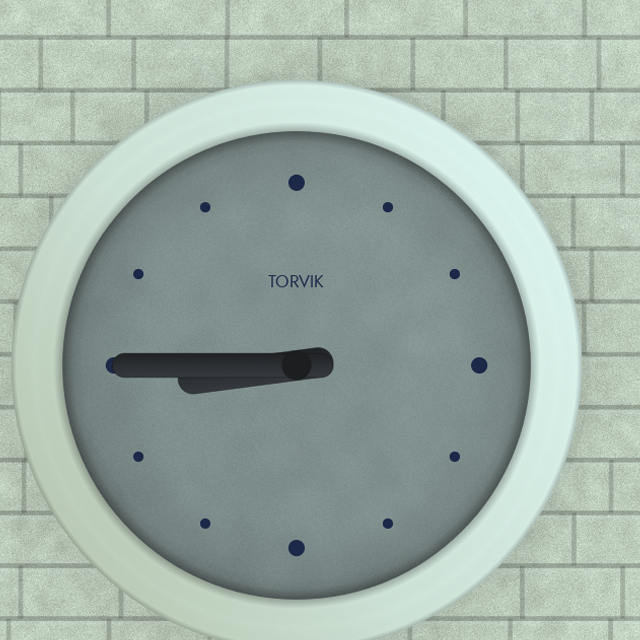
8:45
